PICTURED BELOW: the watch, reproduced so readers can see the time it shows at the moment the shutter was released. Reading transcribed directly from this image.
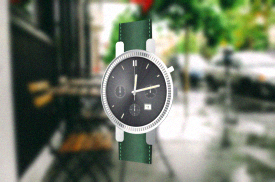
12:13
